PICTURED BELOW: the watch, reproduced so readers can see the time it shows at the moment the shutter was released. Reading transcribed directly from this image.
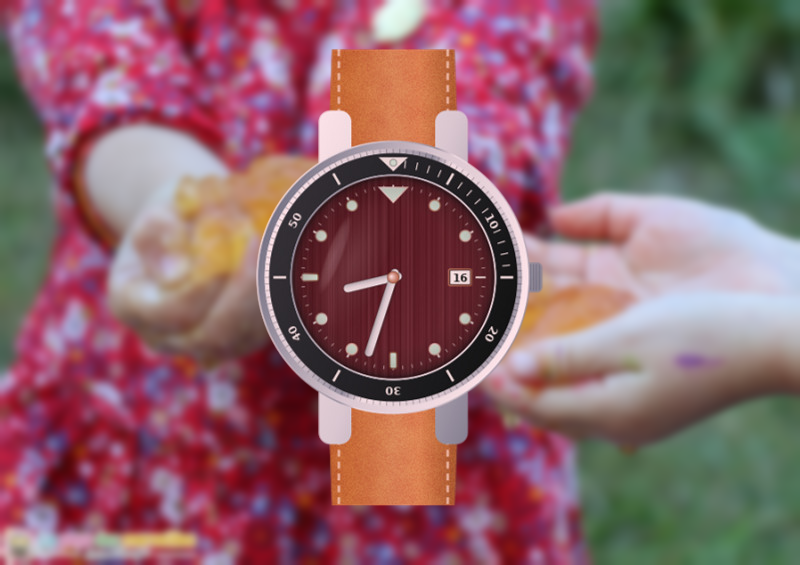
8:33
